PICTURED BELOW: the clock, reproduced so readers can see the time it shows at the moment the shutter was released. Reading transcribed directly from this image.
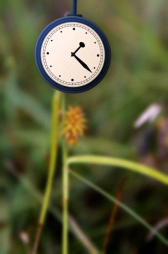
1:22
